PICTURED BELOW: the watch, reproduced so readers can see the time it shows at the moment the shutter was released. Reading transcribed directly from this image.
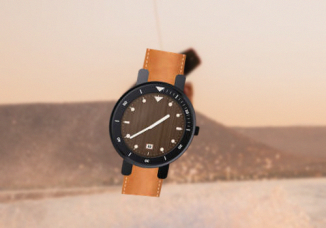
1:39
